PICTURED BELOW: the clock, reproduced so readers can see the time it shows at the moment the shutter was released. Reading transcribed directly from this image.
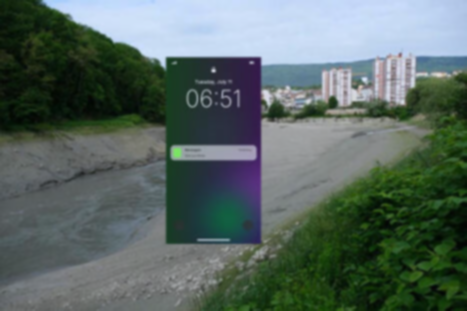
6:51
